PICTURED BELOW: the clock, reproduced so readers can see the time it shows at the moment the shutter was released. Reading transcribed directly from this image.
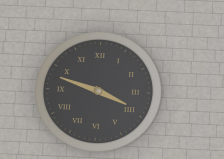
3:48
